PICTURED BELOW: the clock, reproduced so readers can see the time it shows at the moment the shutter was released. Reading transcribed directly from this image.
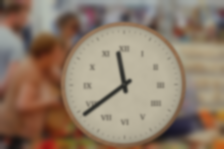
11:39
